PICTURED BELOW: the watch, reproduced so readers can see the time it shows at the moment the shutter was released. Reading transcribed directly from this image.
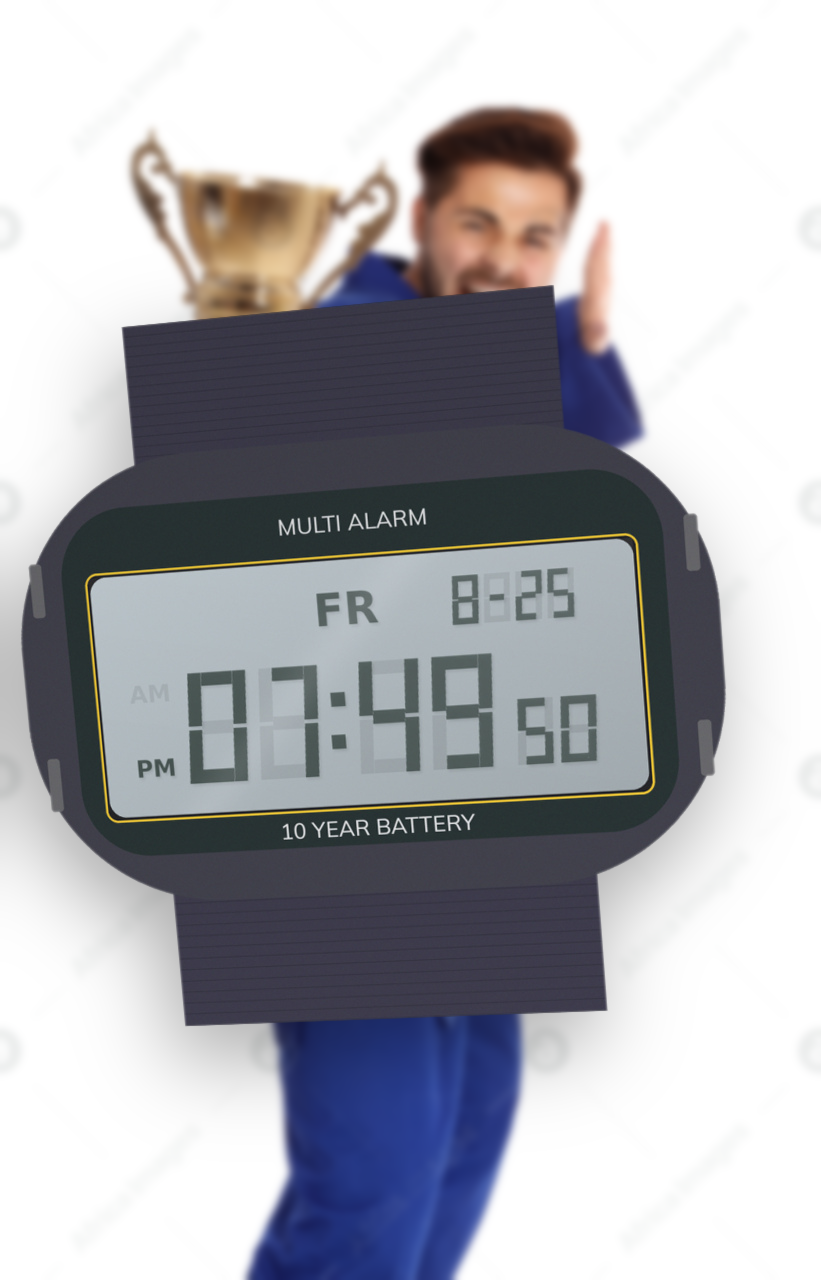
7:49:50
